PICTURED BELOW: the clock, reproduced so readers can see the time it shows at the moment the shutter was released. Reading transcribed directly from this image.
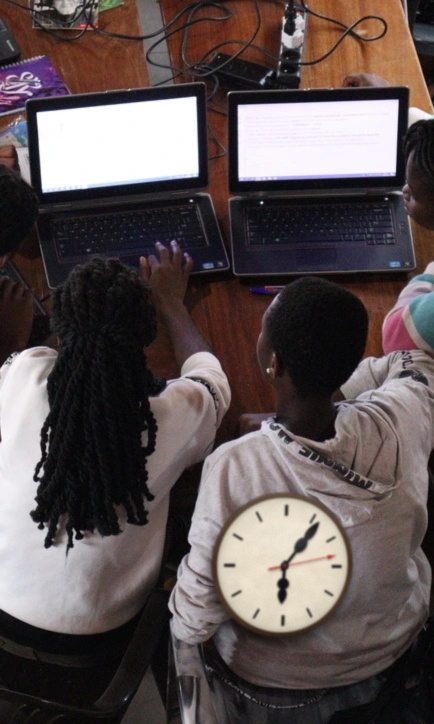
6:06:13
